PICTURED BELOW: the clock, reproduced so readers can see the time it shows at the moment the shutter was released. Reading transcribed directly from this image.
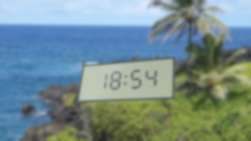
18:54
